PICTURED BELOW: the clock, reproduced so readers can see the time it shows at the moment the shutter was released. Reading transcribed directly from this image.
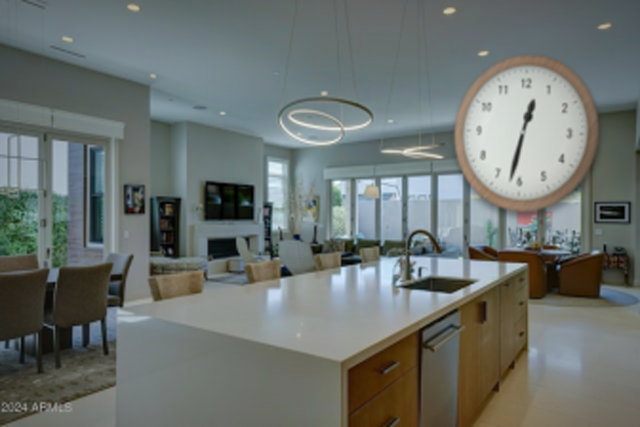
12:32
